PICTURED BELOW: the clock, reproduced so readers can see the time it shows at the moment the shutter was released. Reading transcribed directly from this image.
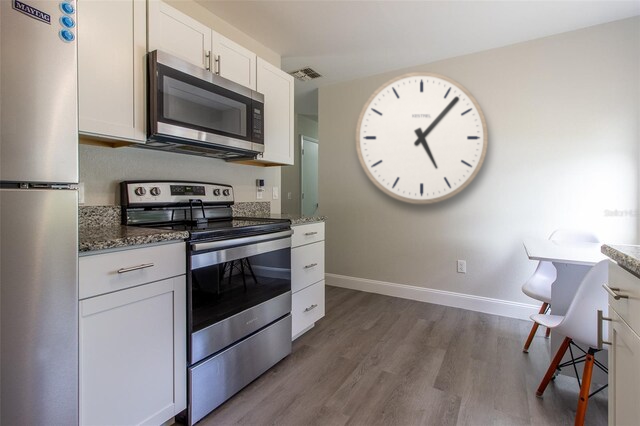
5:07
